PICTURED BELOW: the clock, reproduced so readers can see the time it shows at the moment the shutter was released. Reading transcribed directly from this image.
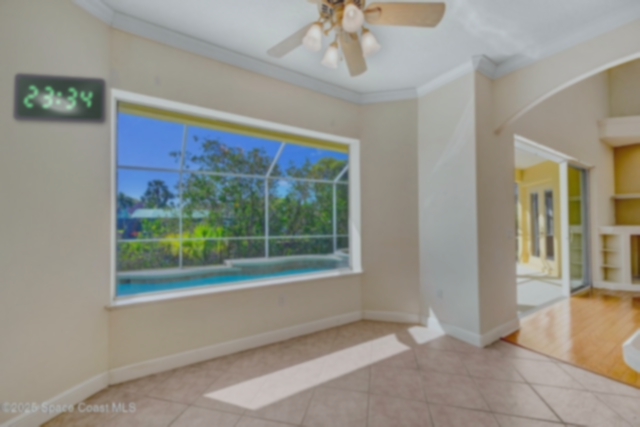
23:34
